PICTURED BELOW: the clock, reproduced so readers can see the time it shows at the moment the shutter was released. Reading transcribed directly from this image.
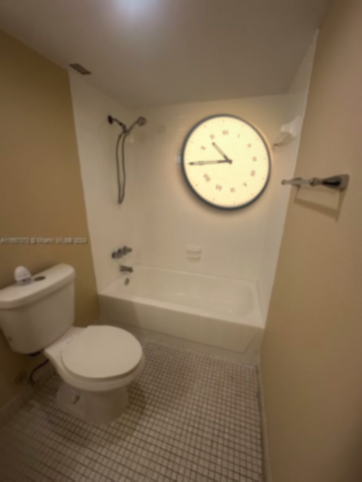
10:45
